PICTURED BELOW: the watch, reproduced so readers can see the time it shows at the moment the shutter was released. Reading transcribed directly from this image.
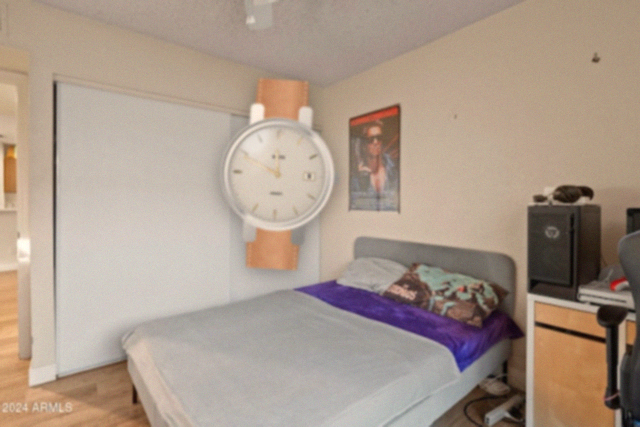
11:49
